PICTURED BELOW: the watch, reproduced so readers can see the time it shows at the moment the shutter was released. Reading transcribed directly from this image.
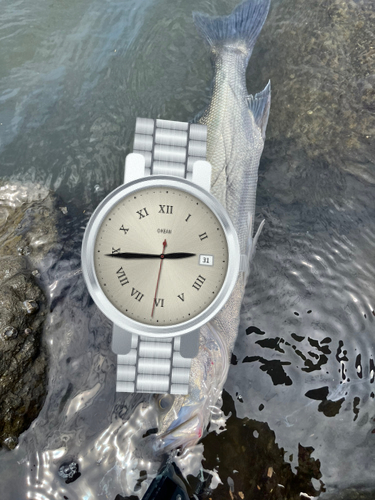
2:44:31
